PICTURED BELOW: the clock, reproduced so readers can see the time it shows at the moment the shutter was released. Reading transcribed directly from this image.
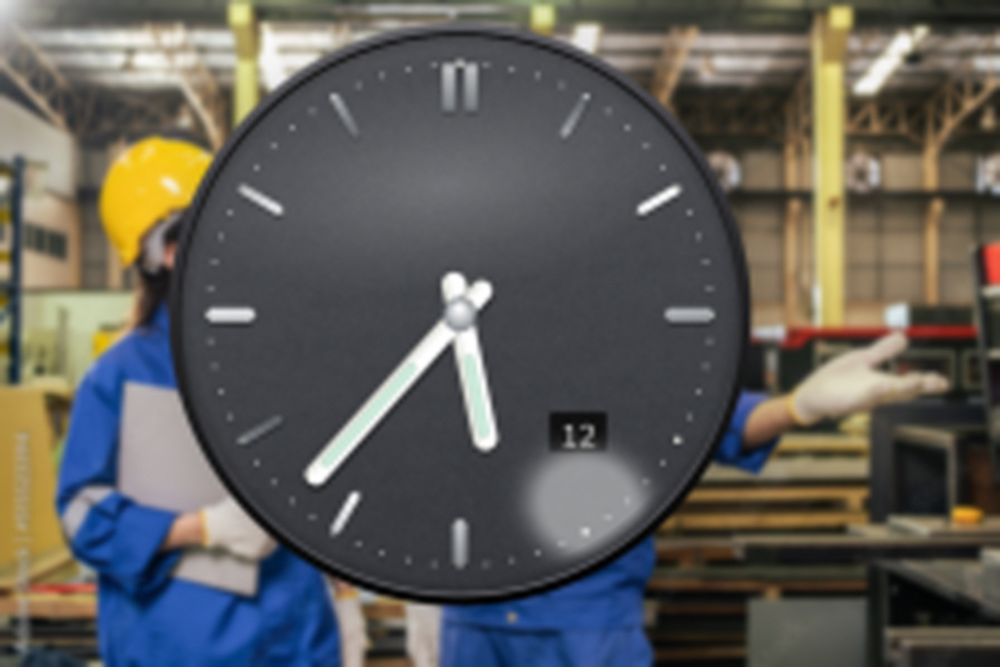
5:37
